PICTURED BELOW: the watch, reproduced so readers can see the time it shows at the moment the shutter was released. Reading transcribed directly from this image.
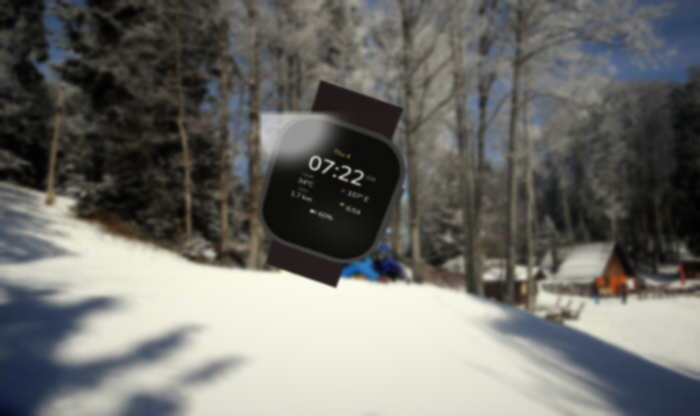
7:22
